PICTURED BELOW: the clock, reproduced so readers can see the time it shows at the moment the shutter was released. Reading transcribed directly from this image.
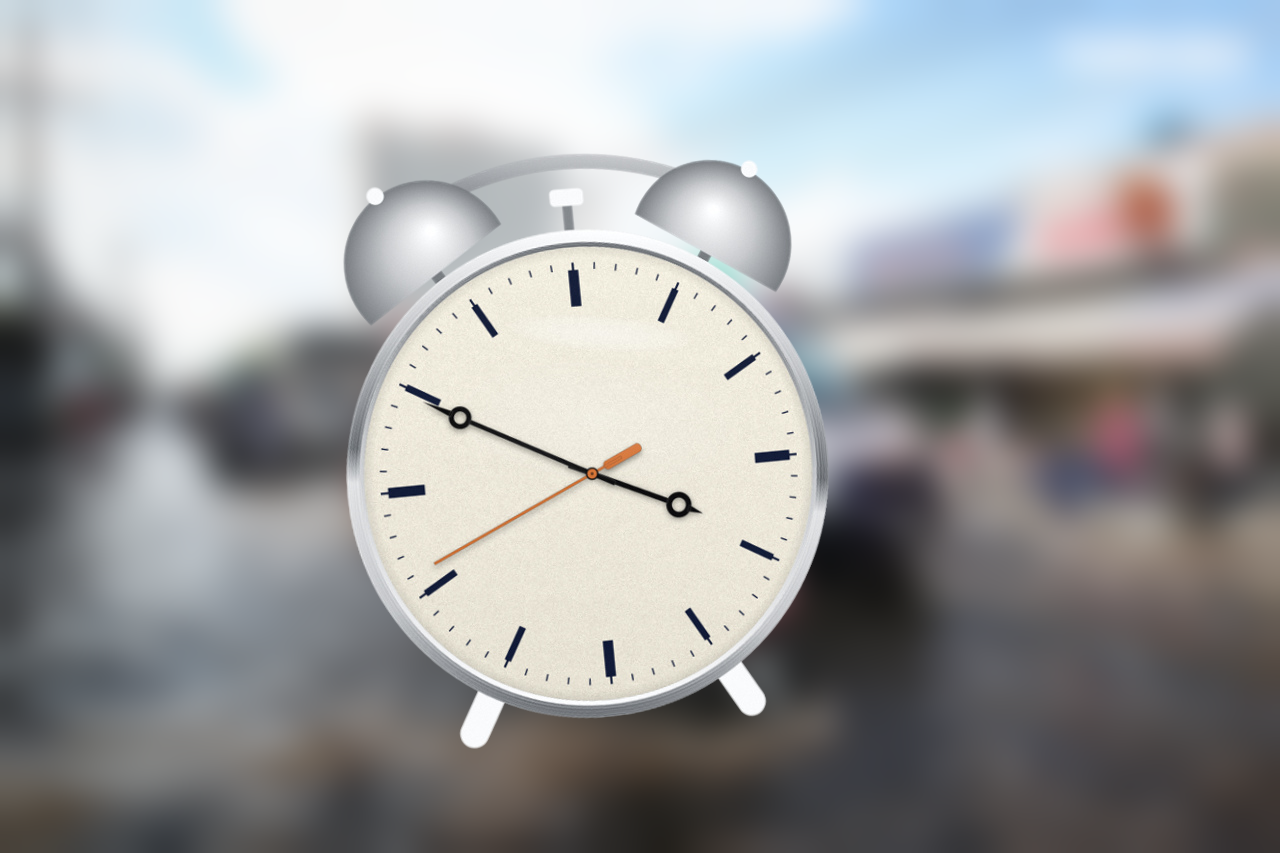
3:49:41
